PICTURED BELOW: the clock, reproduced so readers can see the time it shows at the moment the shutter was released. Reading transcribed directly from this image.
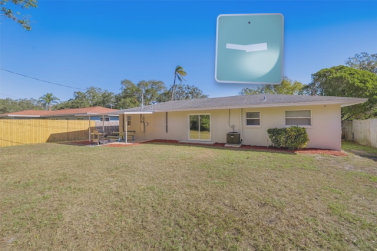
2:46
